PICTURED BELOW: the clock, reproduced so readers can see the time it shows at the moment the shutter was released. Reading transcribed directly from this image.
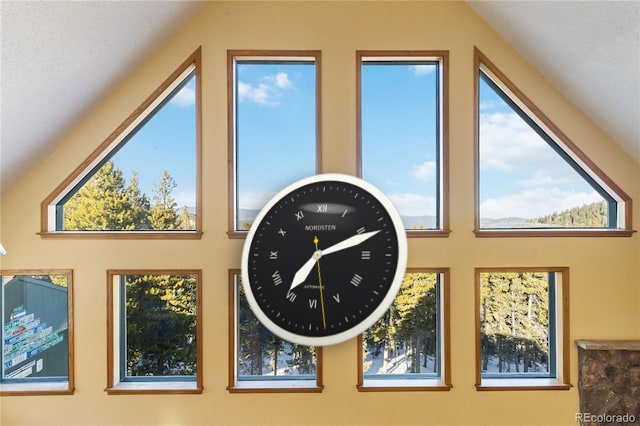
7:11:28
